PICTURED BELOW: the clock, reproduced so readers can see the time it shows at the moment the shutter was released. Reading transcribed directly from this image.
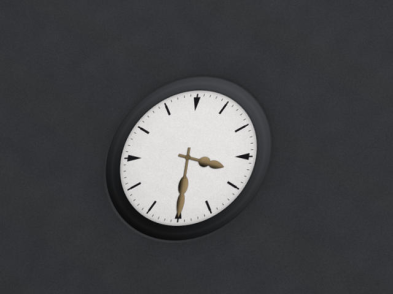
3:30
